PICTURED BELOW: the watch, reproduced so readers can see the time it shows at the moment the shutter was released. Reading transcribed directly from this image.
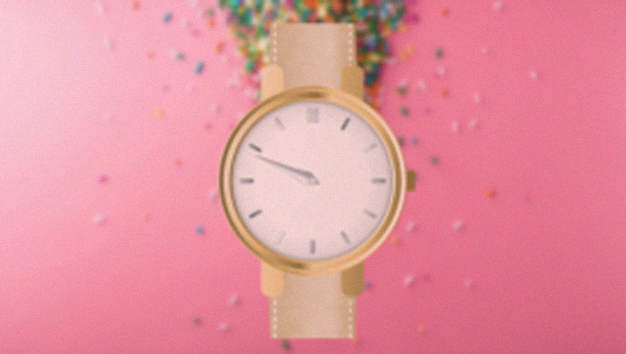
9:49
